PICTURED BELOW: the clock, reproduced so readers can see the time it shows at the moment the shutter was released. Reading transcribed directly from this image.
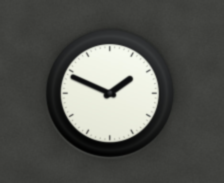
1:49
